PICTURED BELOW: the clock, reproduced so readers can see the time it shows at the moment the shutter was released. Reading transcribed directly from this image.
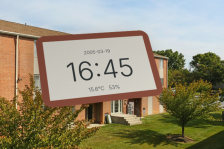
16:45
